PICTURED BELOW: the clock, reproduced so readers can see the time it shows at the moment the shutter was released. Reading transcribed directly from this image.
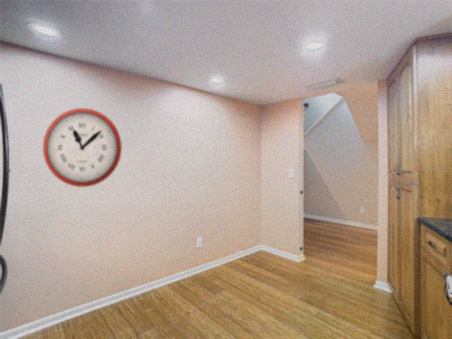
11:08
